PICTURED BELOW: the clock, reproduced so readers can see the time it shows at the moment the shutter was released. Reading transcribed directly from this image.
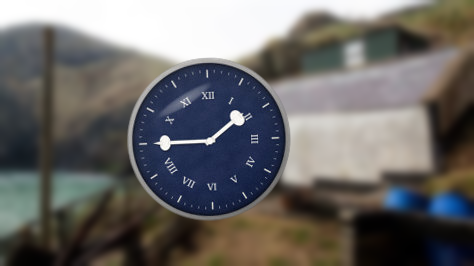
1:45
